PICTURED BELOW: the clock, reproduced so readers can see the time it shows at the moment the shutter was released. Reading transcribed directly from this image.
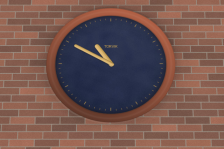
10:50
